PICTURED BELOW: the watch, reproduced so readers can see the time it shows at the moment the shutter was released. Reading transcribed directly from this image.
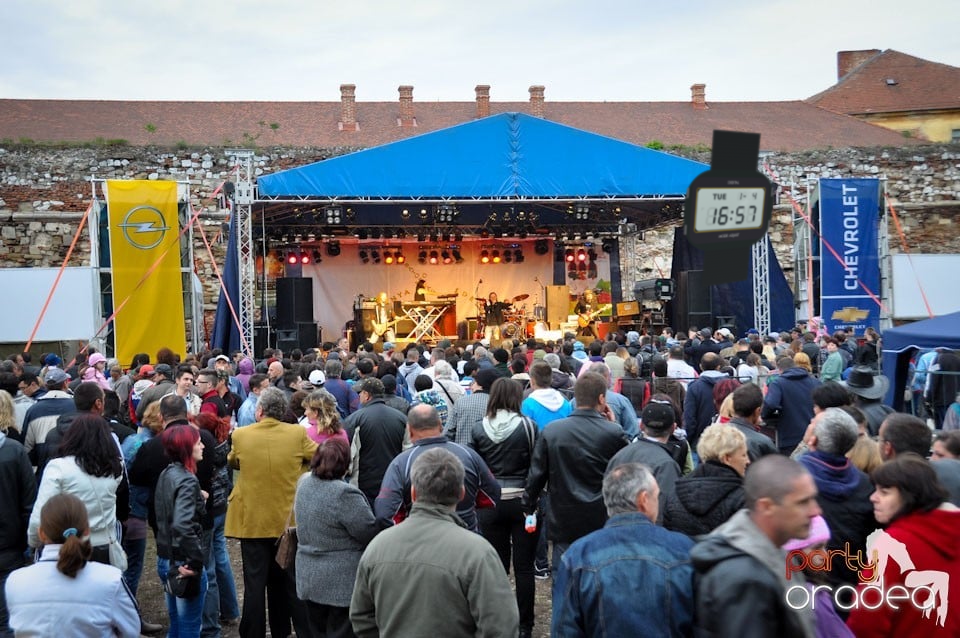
16:57
